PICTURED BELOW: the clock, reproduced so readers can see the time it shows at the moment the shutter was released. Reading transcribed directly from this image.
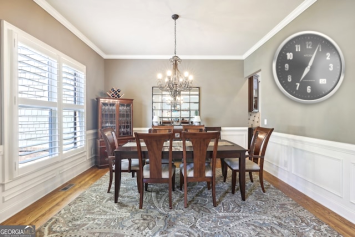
7:04
